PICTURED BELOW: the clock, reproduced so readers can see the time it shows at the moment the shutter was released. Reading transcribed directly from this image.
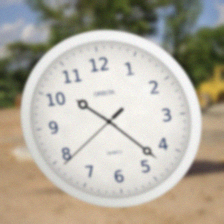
10:22:39
